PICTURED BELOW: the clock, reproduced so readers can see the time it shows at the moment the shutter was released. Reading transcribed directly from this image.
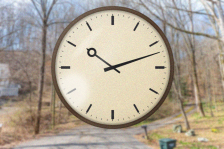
10:12
